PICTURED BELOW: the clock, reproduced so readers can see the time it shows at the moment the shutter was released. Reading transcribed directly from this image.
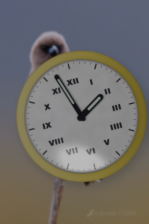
1:57
